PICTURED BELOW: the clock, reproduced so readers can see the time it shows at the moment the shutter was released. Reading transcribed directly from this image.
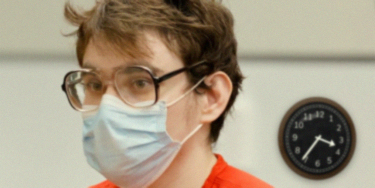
3:36
